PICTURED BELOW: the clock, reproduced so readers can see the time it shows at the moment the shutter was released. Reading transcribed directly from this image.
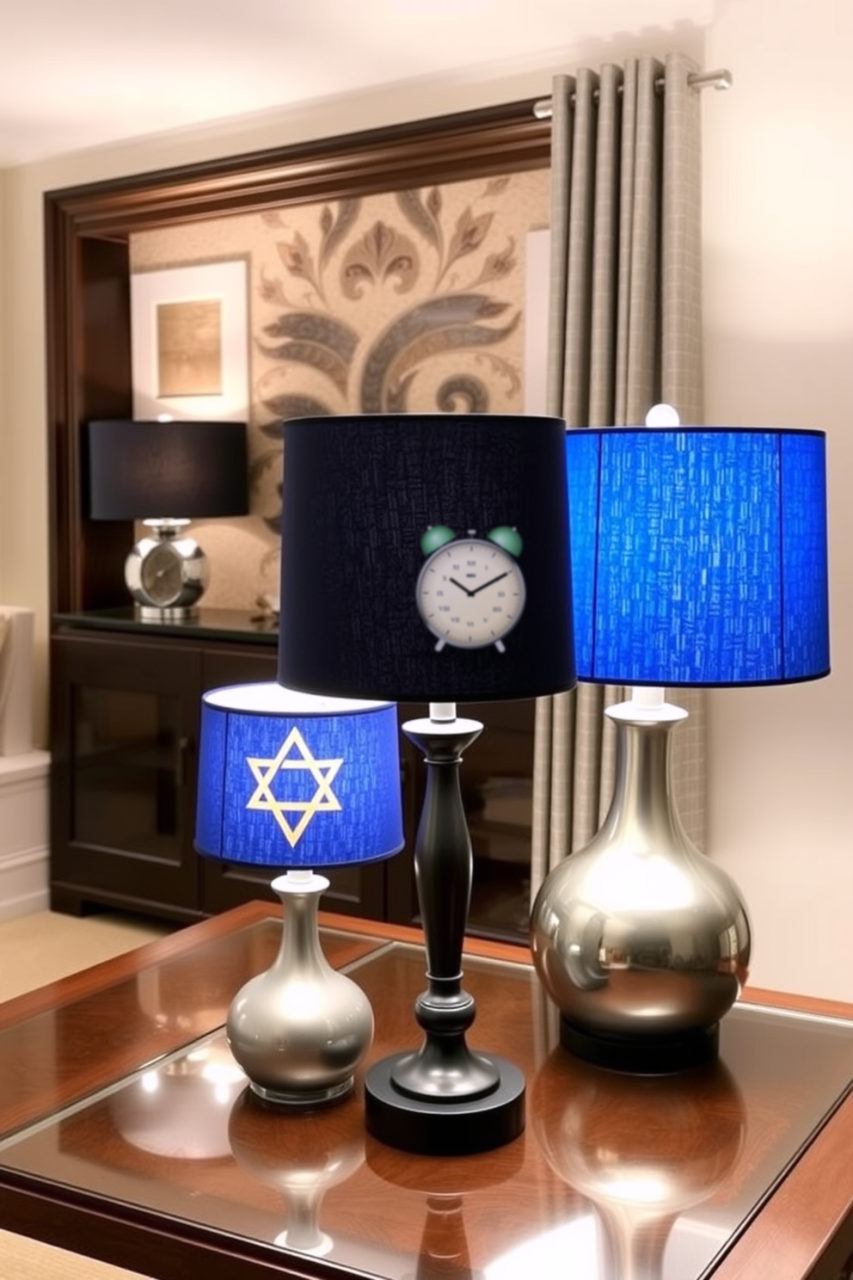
10:10
